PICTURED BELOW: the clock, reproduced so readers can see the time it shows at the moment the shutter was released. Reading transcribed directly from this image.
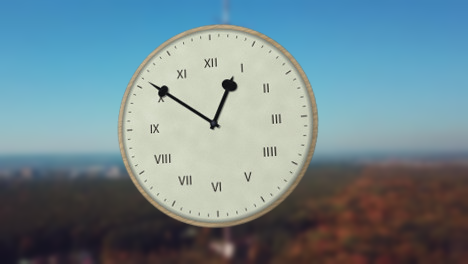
12:51
